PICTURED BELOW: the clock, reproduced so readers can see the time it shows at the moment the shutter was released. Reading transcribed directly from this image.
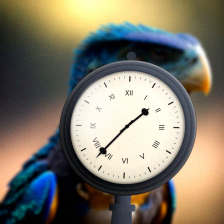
1:37
